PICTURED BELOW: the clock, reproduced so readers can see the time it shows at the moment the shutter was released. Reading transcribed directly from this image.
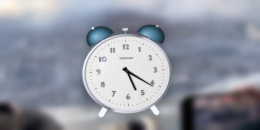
5:21
